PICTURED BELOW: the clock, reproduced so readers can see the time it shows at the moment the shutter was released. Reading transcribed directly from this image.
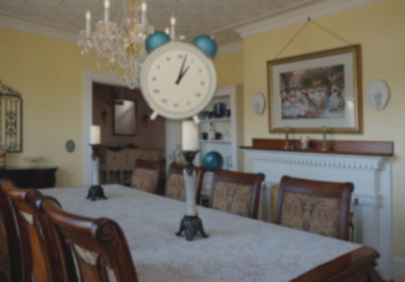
1:02
